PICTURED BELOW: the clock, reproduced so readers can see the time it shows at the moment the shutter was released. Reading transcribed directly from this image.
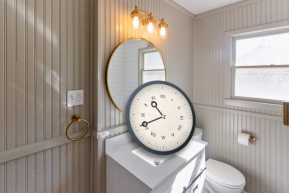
10:41
